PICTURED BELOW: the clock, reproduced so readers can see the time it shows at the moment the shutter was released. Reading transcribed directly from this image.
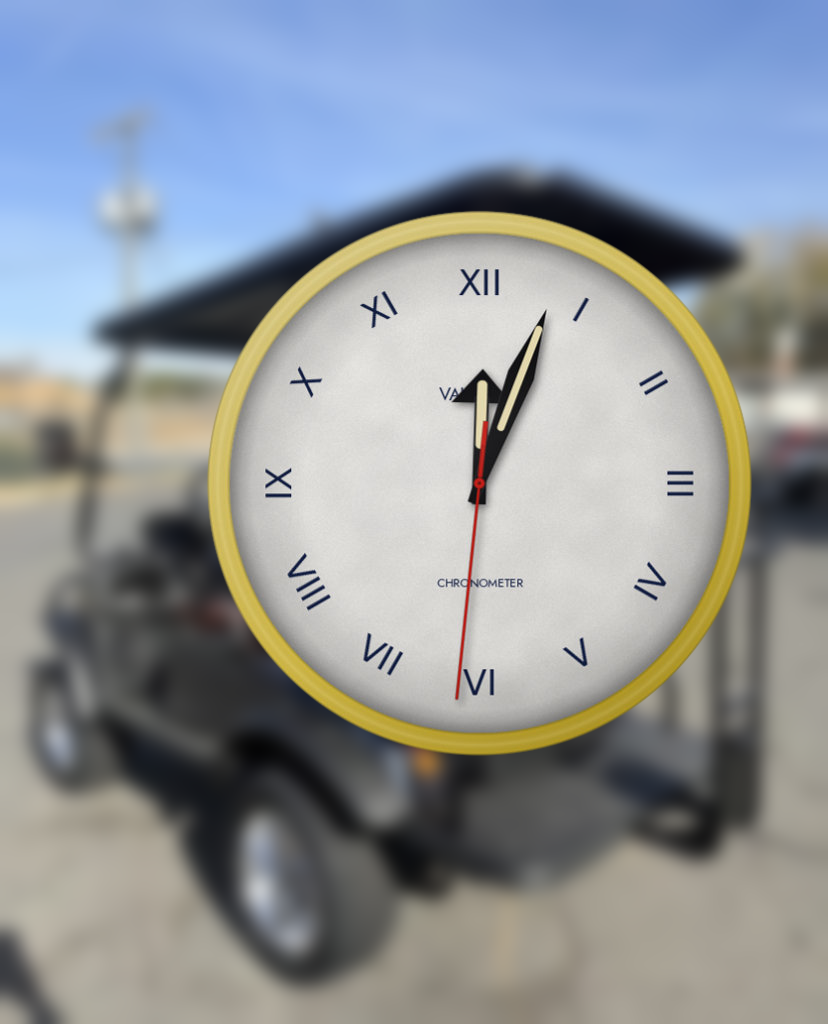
12:03:31
